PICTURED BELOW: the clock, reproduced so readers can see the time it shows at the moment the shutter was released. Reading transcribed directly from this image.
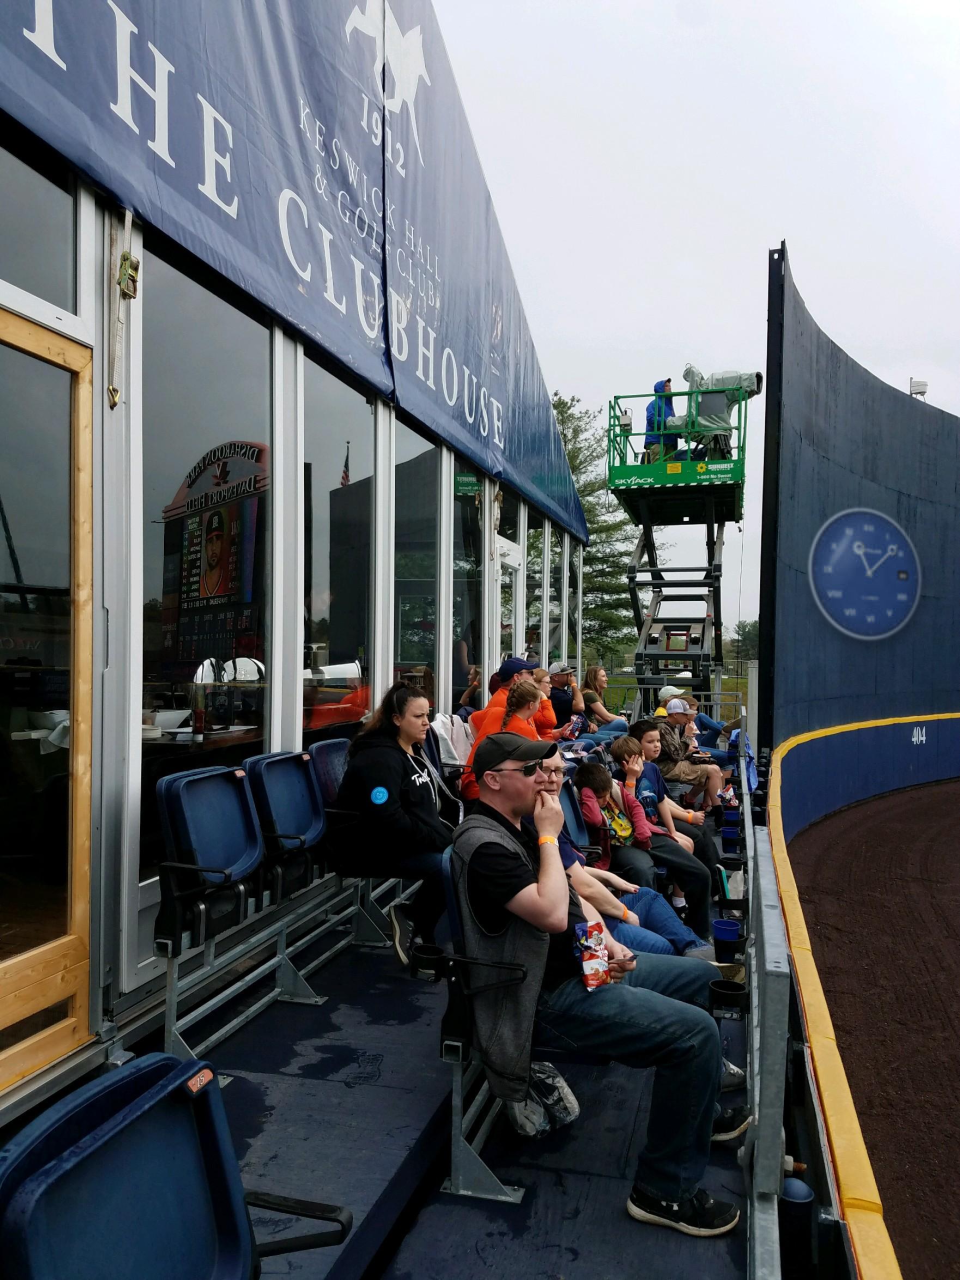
11:08
